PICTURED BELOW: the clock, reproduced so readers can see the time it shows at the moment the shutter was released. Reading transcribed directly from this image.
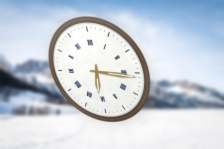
6:16
